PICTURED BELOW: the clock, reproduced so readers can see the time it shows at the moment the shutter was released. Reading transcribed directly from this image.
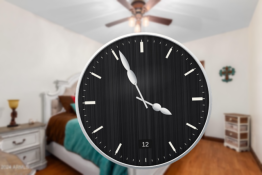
3:56
